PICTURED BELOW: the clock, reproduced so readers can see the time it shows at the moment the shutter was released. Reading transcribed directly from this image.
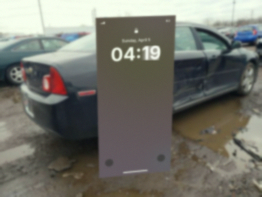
4:19
